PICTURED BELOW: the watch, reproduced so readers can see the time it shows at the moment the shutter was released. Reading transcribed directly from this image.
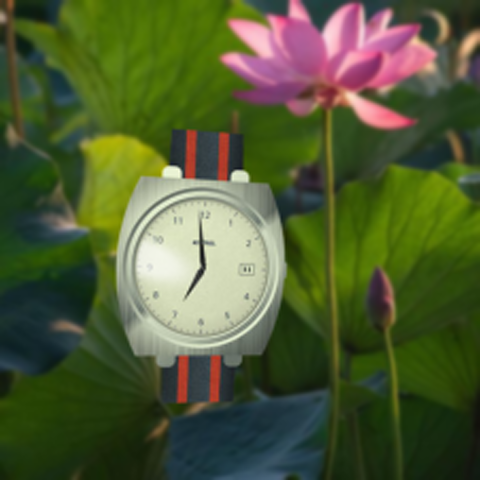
6:59
